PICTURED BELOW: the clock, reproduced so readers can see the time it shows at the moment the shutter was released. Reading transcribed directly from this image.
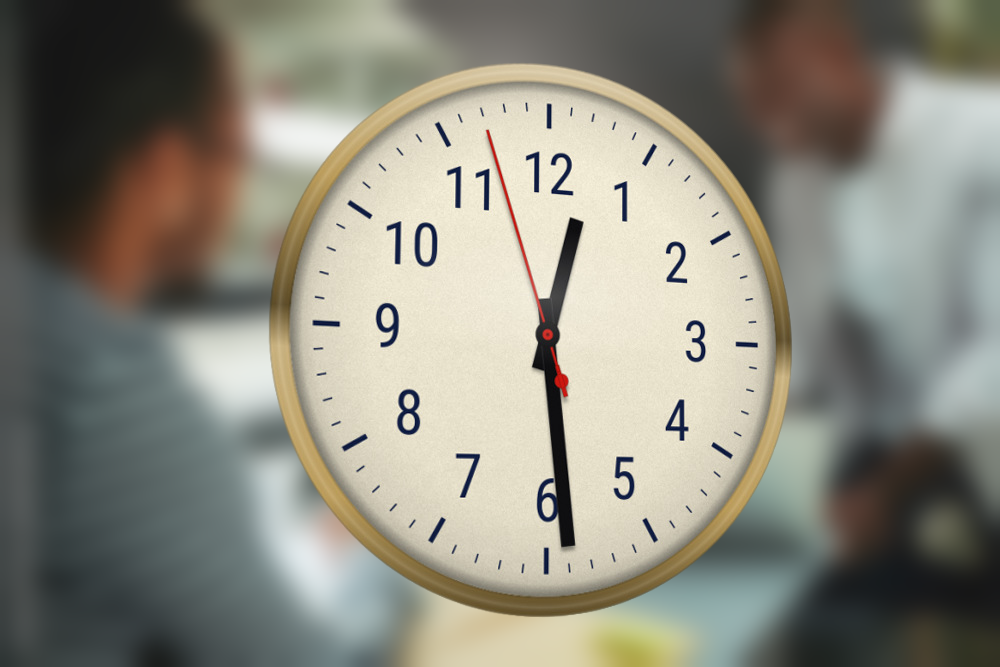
12:28:57
